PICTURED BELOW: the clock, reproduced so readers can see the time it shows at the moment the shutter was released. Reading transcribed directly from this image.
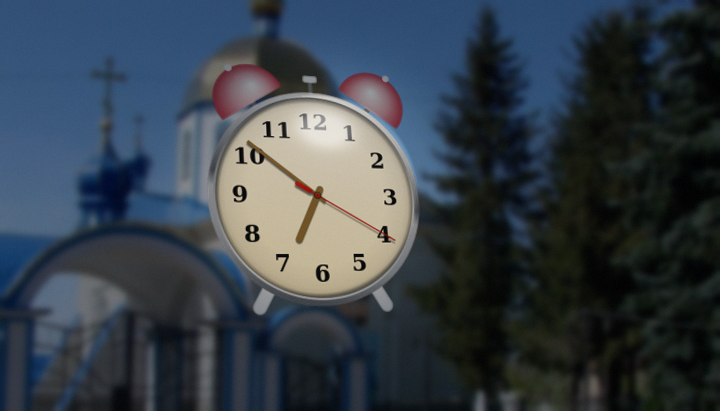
6:51:20
